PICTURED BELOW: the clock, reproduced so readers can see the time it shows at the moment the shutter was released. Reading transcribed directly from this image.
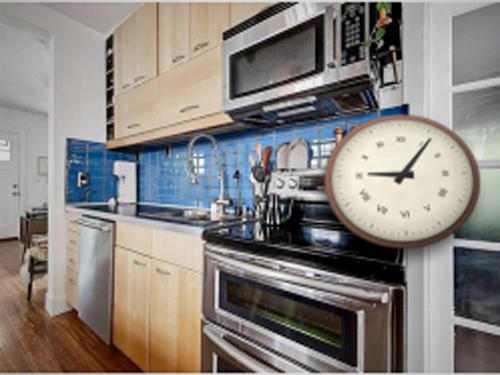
9:06
